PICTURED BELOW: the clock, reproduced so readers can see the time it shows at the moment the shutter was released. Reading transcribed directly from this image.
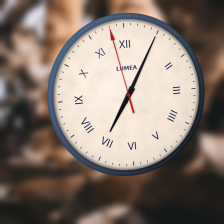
7:04:58
